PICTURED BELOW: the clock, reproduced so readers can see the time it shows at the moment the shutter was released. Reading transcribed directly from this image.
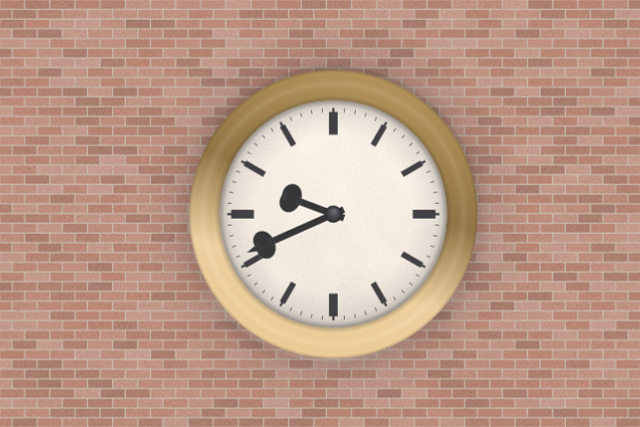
9:41
